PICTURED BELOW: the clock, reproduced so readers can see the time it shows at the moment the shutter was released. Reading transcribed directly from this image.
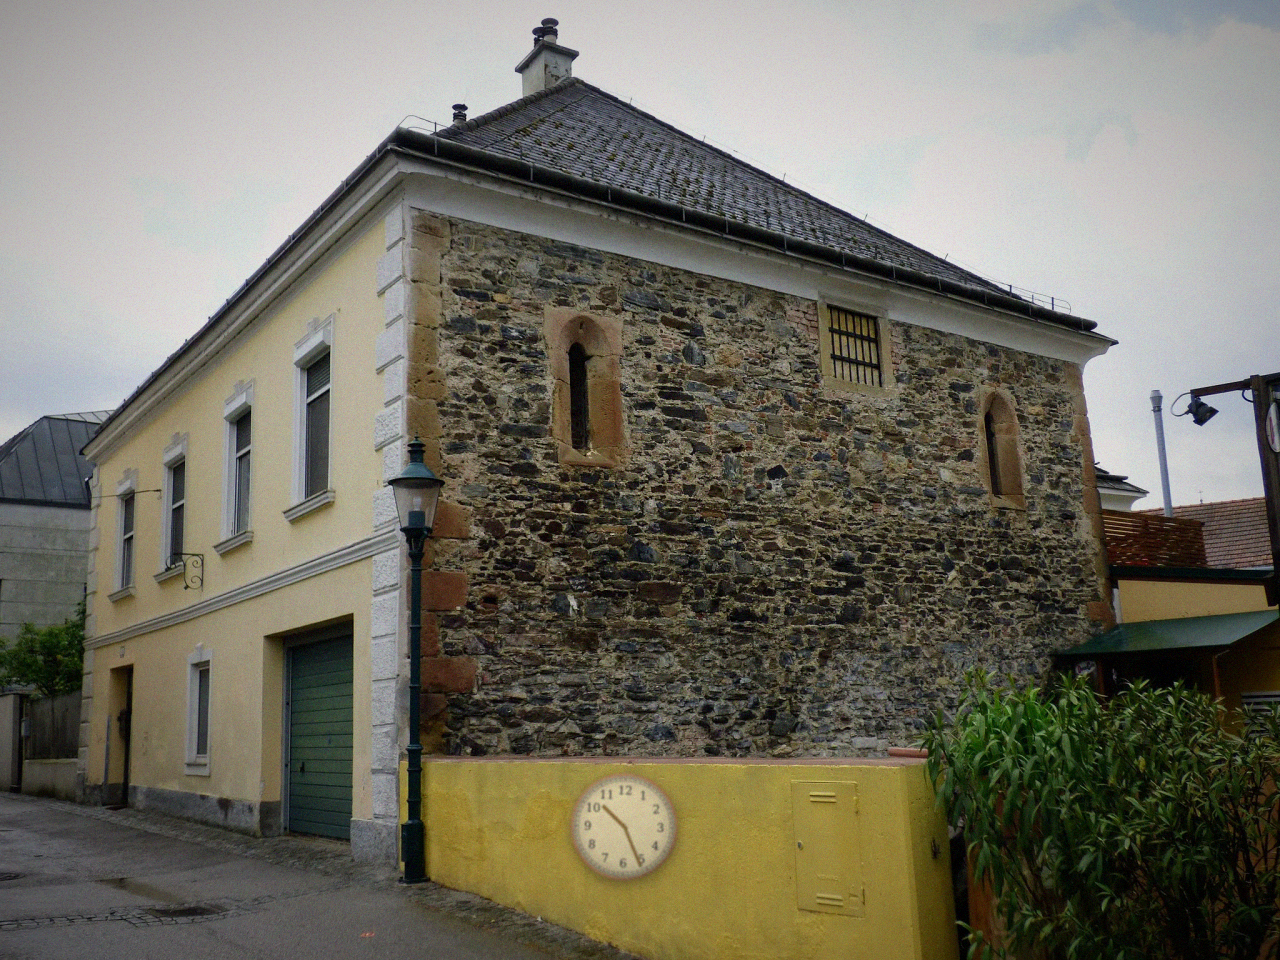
10:26
